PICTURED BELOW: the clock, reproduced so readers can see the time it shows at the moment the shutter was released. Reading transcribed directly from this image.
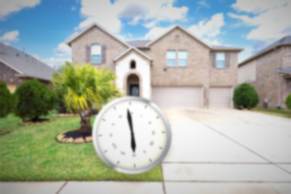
5:59
